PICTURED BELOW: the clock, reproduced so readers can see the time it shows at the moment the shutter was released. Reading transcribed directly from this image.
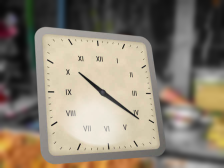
10:21
